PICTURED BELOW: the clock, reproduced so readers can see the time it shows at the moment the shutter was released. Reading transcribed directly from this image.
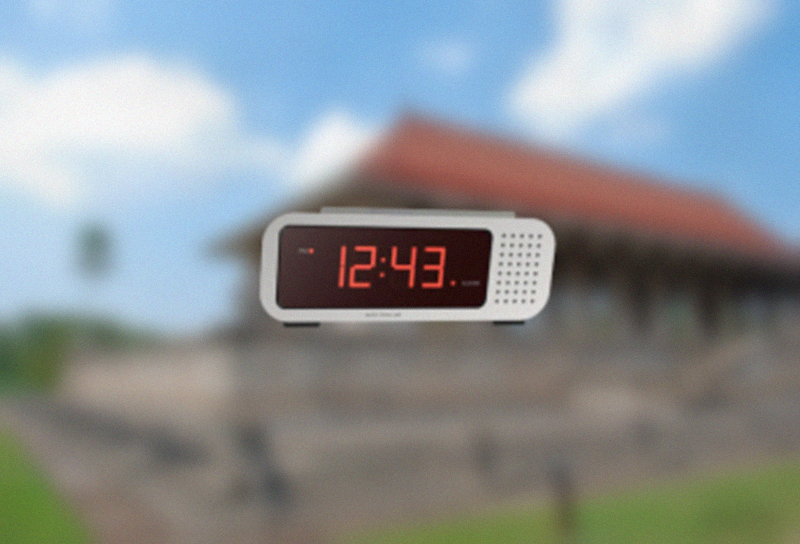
12:43
